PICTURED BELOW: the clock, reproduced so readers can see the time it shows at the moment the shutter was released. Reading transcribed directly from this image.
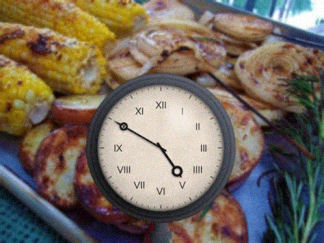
4:50
